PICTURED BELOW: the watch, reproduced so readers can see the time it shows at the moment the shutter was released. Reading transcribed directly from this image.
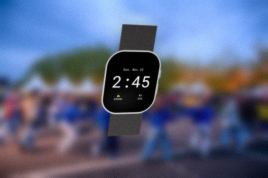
2:45
